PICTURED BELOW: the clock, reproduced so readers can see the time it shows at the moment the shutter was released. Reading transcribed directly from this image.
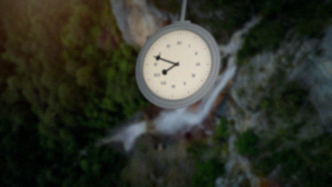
7:48
